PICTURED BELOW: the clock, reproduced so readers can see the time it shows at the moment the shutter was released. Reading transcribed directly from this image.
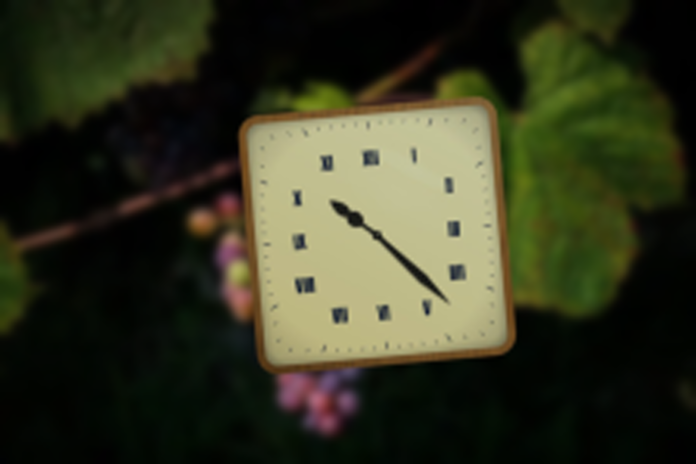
10:23
